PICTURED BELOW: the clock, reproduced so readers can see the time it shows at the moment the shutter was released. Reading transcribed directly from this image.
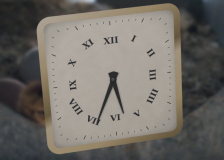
5:34
